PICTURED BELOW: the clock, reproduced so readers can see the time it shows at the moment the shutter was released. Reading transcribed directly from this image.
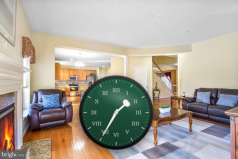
1:35
